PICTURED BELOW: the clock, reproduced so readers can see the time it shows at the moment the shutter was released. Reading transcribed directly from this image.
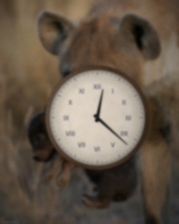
12:22
